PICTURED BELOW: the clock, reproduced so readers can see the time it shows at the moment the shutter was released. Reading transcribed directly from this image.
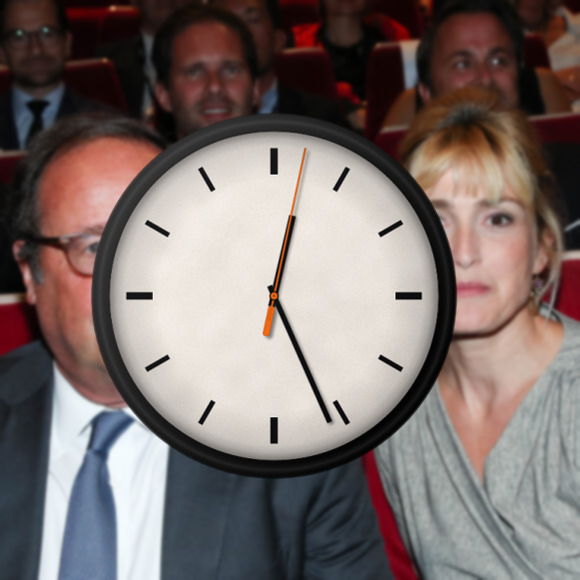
12:26:02
